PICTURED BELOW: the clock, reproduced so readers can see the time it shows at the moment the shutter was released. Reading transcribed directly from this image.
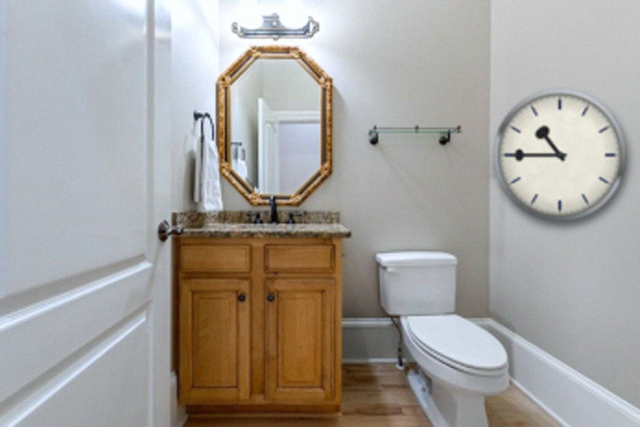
10:45
